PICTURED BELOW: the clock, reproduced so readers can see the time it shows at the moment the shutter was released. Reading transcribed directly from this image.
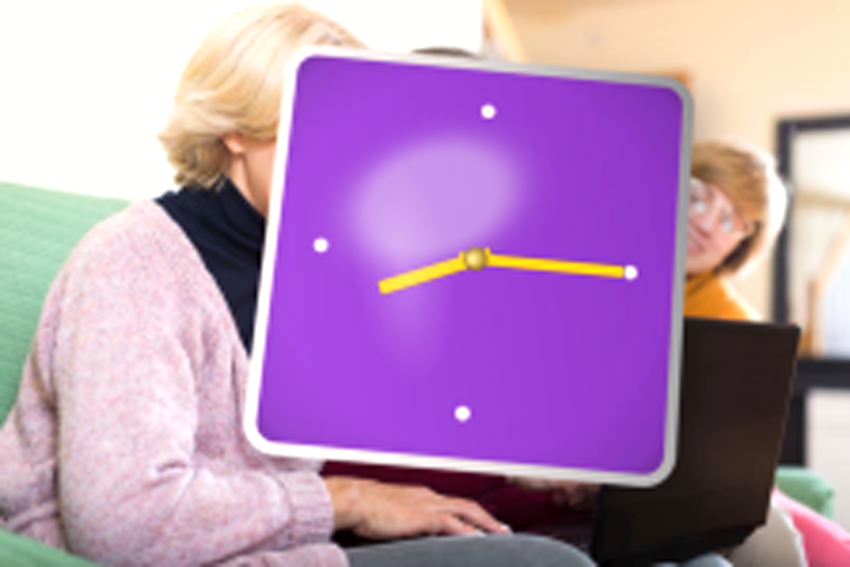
8:15
